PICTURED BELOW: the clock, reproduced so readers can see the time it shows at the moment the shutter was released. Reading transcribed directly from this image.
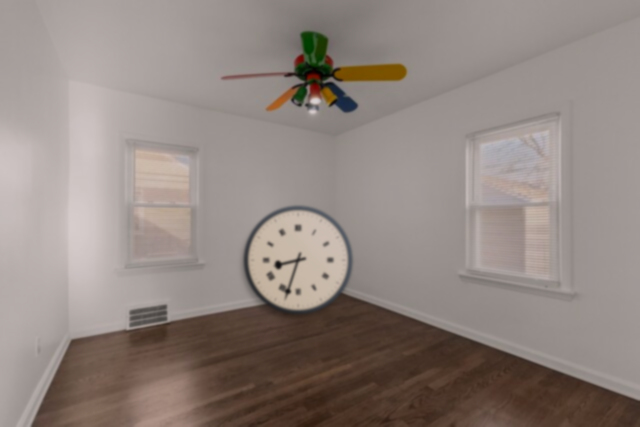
8:33
